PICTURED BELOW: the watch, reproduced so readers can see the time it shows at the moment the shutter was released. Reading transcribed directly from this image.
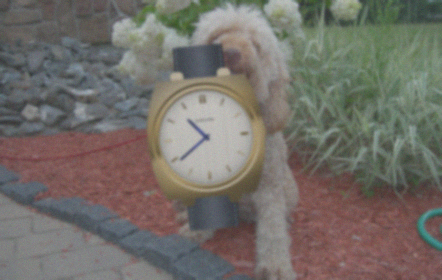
10:39
